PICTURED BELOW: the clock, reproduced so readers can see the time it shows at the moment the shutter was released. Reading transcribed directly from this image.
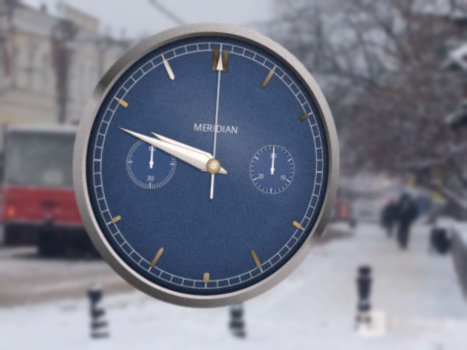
9:48
